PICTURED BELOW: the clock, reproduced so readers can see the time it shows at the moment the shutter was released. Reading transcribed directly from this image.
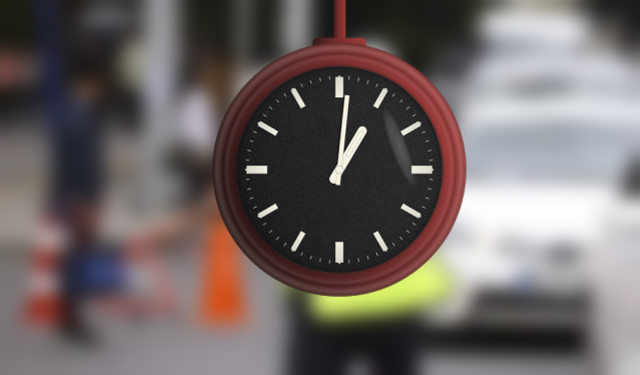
1:01
